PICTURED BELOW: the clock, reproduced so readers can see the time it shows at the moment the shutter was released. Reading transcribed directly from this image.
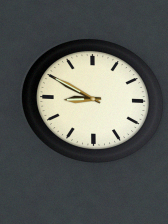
8:50
